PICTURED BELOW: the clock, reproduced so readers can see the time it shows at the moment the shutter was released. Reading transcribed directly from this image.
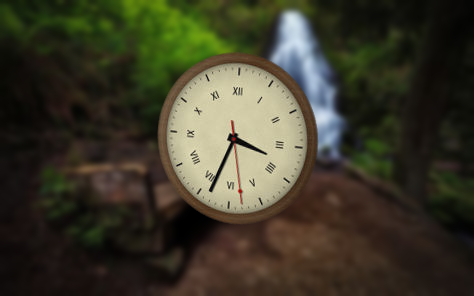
3:33:28
